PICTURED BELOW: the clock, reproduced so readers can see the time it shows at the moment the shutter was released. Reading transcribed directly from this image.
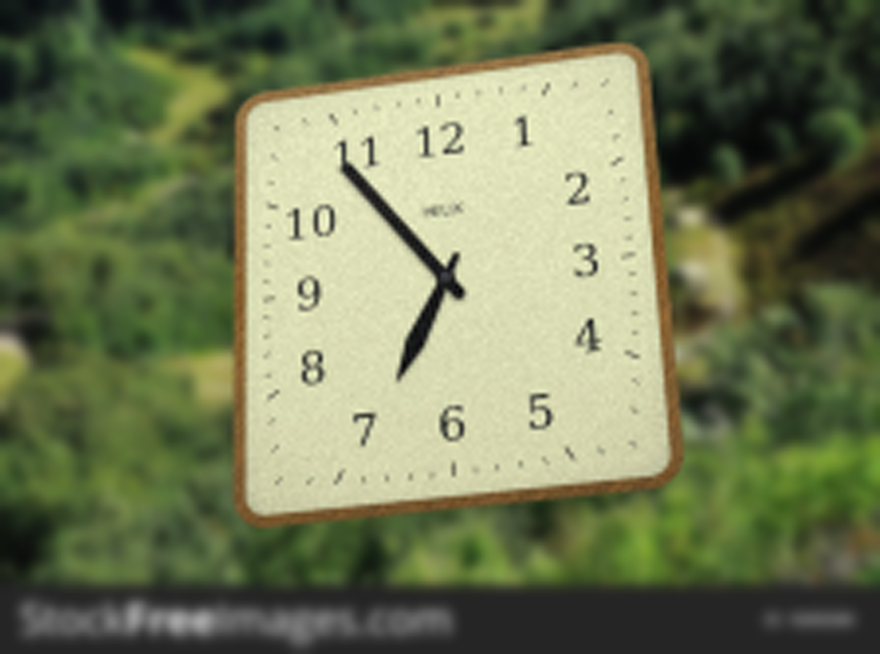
6:54
